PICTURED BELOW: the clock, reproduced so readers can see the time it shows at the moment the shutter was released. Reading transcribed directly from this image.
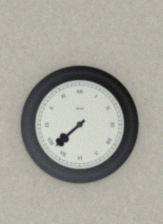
7:38
